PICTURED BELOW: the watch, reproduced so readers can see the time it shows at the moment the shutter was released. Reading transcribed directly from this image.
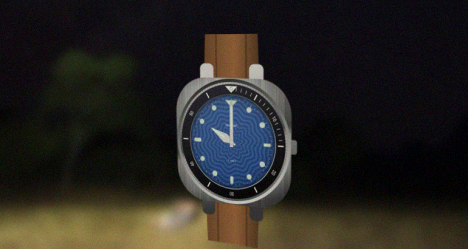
10:00
